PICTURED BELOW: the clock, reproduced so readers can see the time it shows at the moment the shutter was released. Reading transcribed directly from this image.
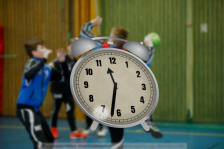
11:32
